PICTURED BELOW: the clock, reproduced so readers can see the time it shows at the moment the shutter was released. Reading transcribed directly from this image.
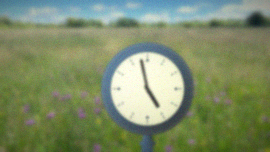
4:58
